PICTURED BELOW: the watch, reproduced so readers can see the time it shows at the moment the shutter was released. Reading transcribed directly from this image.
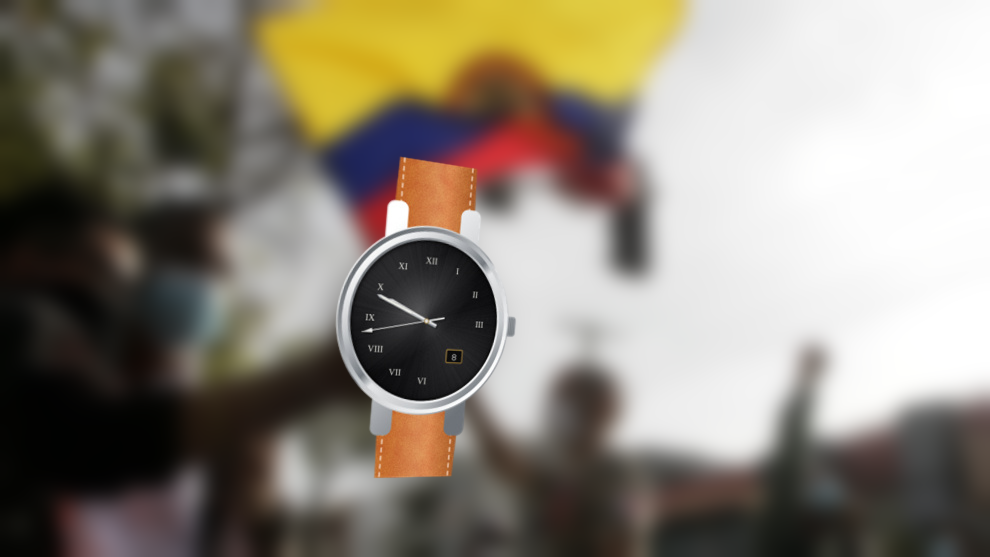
9:48:43
